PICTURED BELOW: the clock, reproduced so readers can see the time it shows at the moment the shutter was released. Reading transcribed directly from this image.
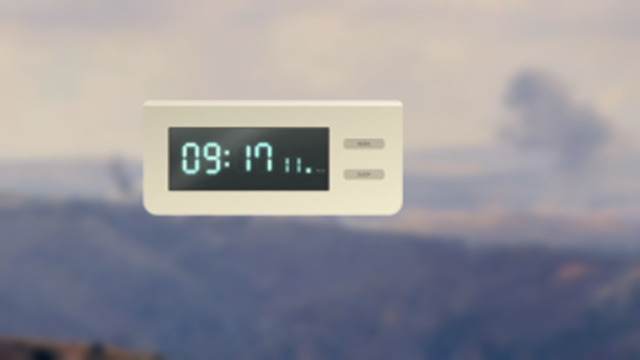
9:17:11
